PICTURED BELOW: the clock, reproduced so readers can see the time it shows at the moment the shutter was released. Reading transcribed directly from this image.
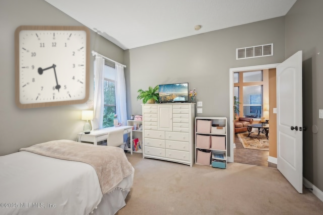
8:28
